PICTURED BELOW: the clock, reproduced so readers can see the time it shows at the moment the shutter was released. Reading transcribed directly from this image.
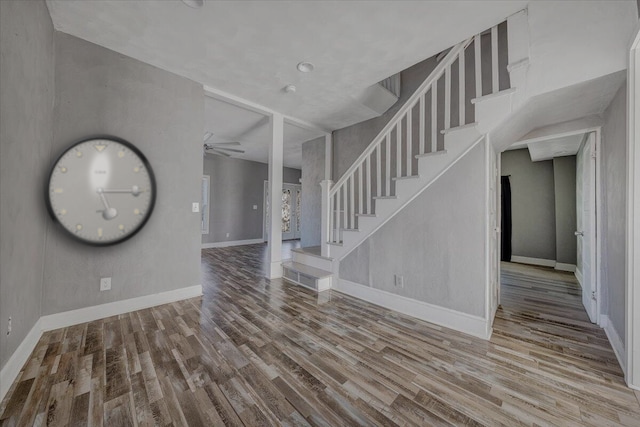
5:15
